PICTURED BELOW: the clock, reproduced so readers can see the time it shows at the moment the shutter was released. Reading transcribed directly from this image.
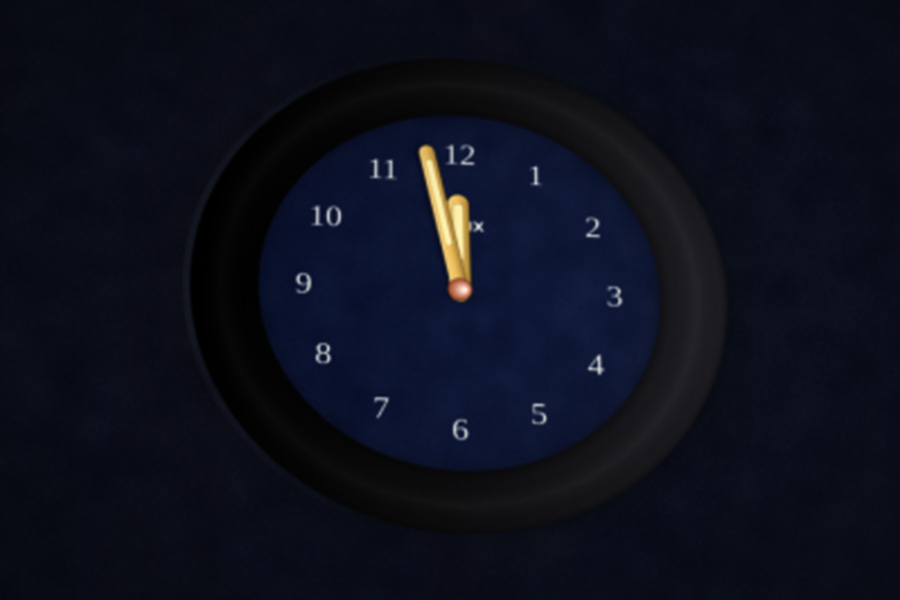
11:58
